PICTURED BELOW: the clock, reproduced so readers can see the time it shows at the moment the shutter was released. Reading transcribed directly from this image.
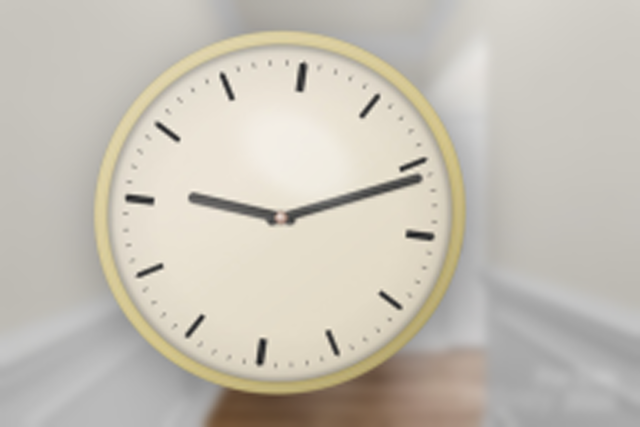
9:11
